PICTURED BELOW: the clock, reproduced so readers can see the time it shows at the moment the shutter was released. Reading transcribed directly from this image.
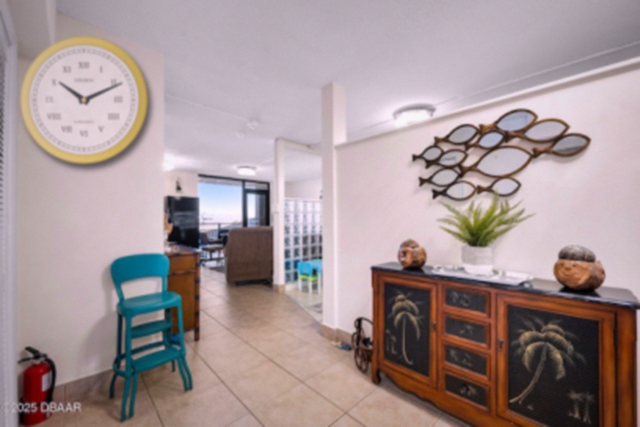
10:11
